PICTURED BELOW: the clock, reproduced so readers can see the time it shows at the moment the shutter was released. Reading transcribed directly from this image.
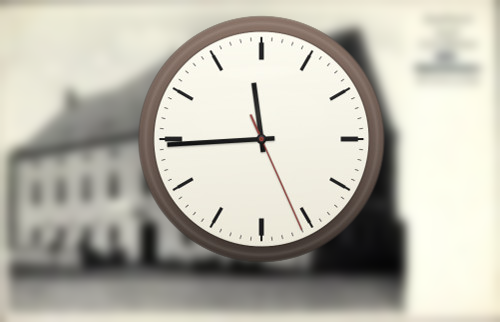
11:44:26
